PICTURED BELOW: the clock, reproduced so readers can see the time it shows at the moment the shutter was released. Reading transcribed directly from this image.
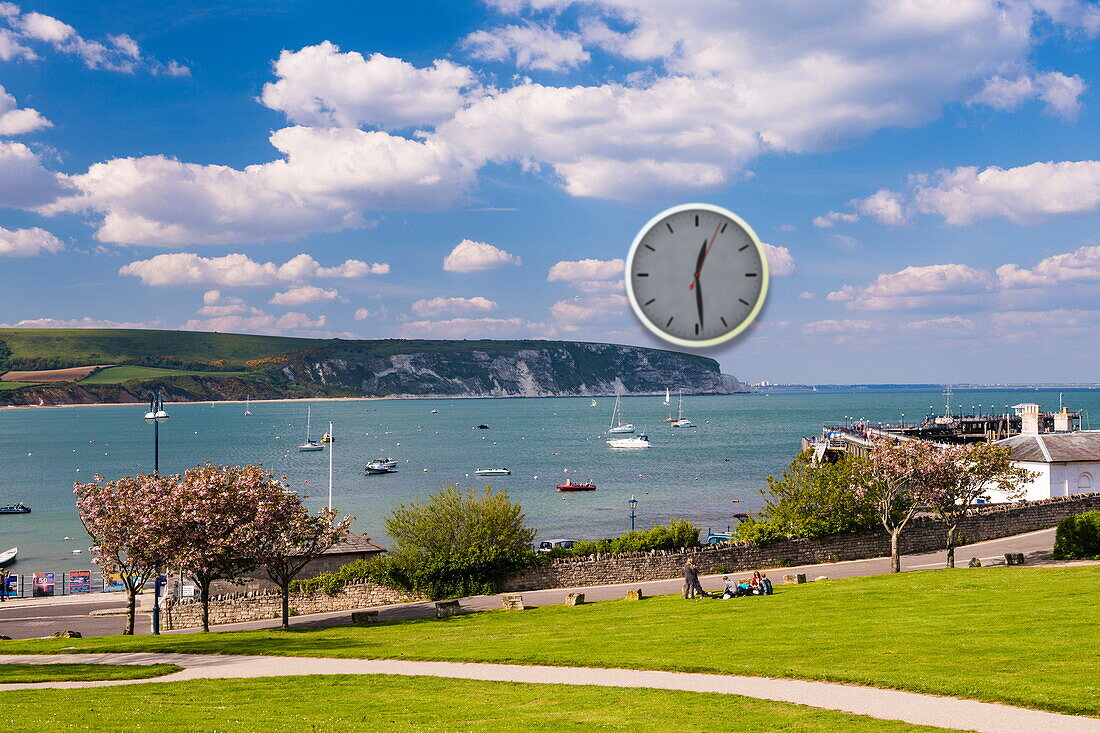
12:29:04
